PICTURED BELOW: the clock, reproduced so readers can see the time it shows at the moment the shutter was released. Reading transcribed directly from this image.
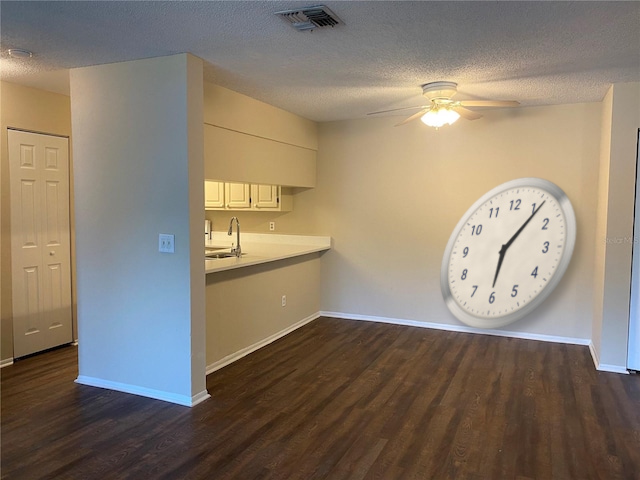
6:06
